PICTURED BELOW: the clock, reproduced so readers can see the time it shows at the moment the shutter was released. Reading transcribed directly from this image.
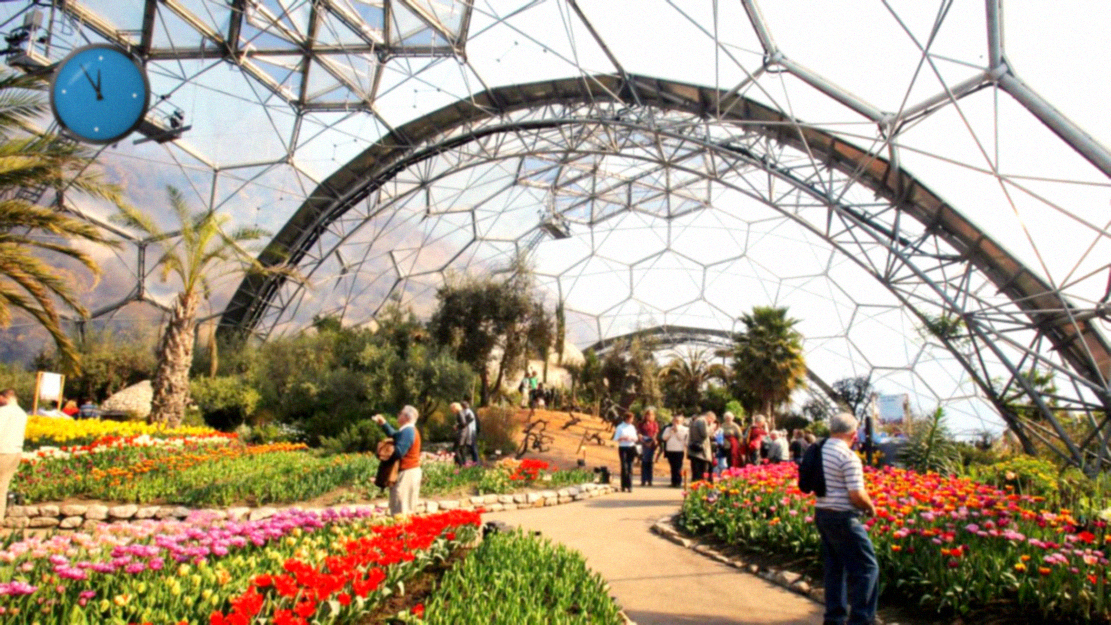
11:54
